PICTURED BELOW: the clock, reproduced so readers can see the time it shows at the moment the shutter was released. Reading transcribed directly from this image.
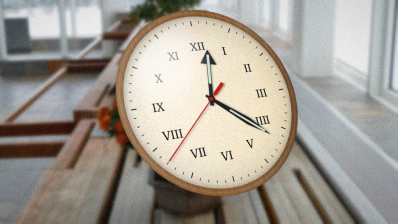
12:21:38
